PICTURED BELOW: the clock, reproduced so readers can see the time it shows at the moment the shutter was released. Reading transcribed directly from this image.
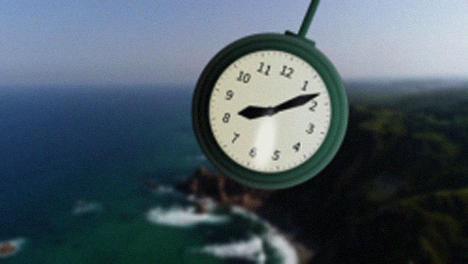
8:08
